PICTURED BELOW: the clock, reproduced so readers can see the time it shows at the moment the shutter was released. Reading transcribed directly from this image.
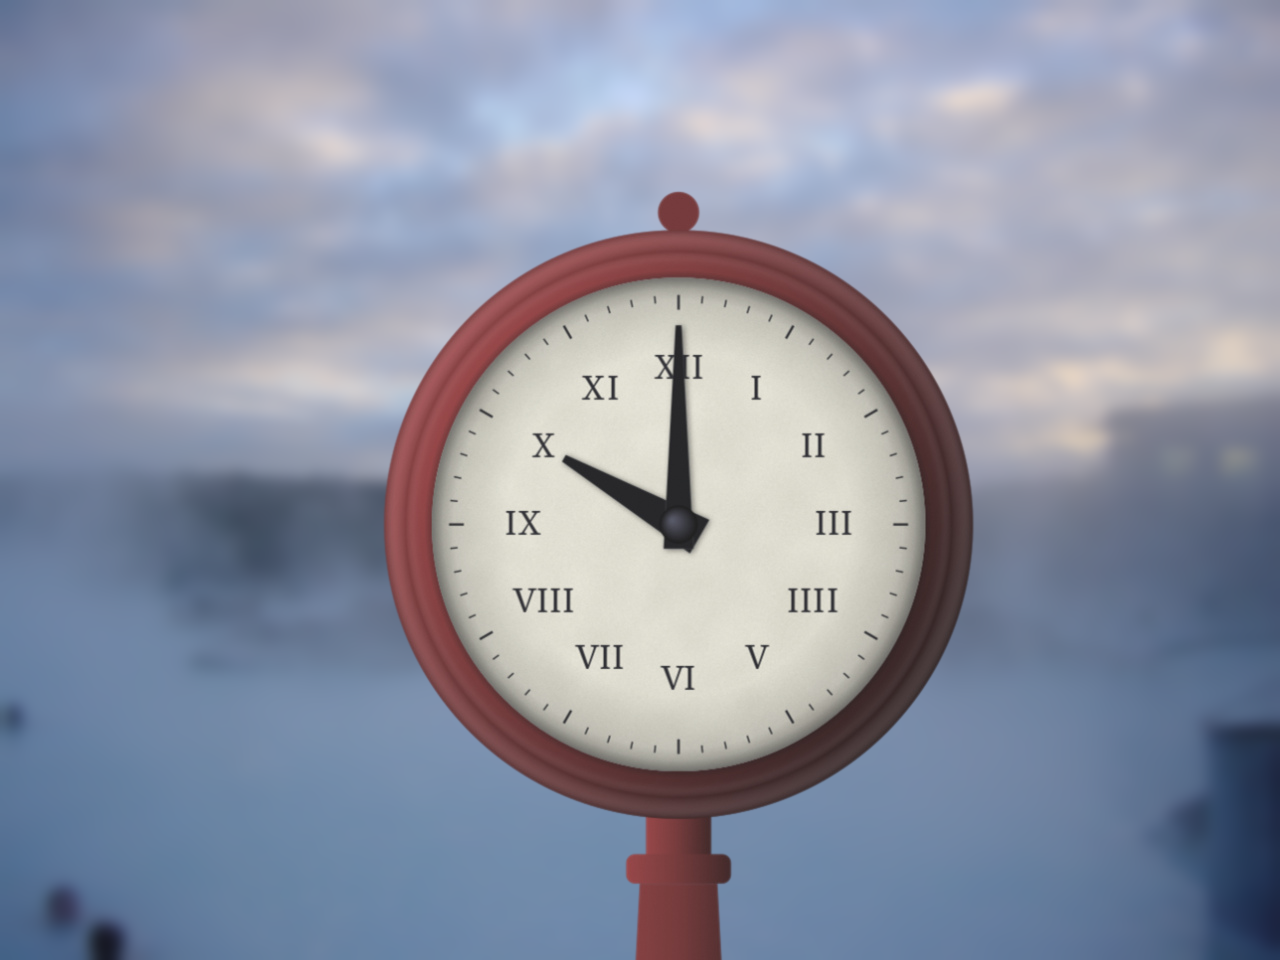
10:00
